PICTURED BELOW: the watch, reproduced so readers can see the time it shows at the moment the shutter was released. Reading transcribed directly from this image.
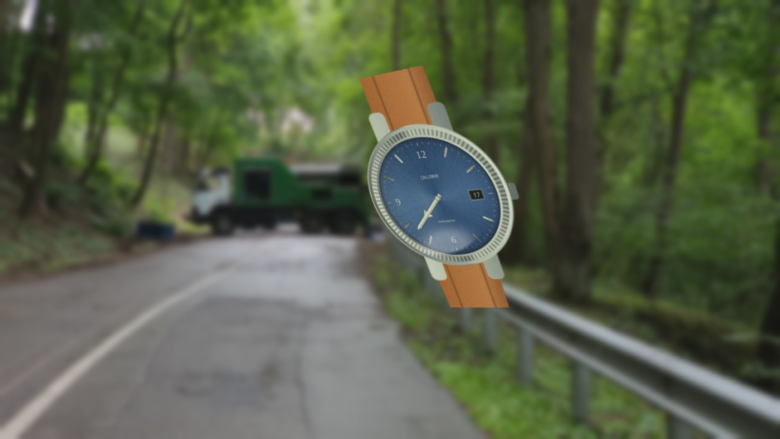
7:38
